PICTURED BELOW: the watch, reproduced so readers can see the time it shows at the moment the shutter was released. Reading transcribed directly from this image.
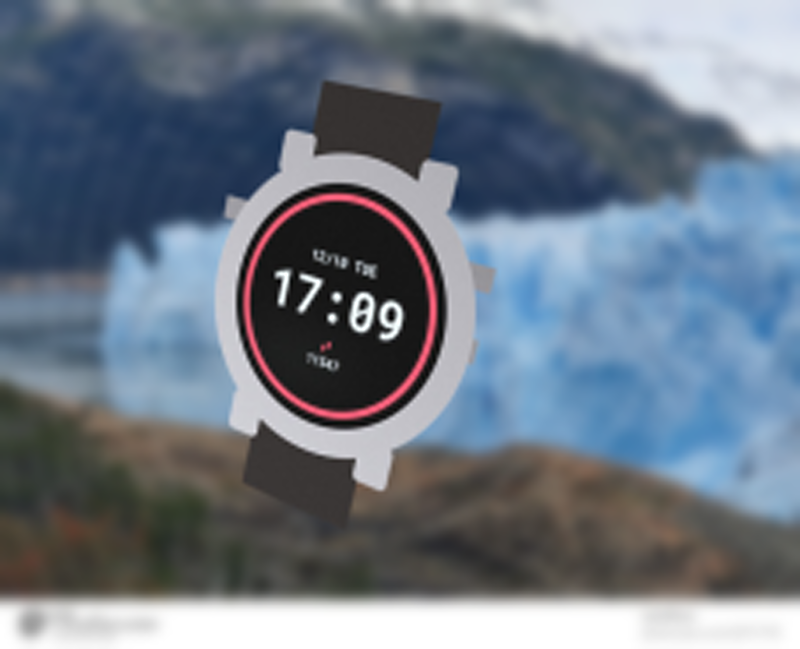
17:09
